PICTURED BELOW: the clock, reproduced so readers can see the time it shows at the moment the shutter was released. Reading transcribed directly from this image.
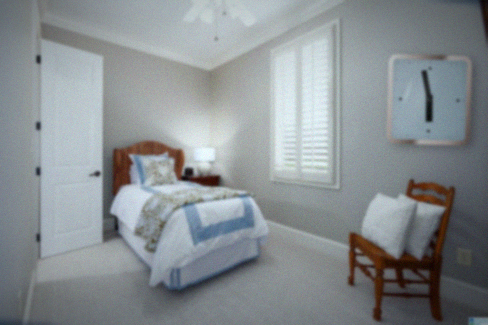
5:58
